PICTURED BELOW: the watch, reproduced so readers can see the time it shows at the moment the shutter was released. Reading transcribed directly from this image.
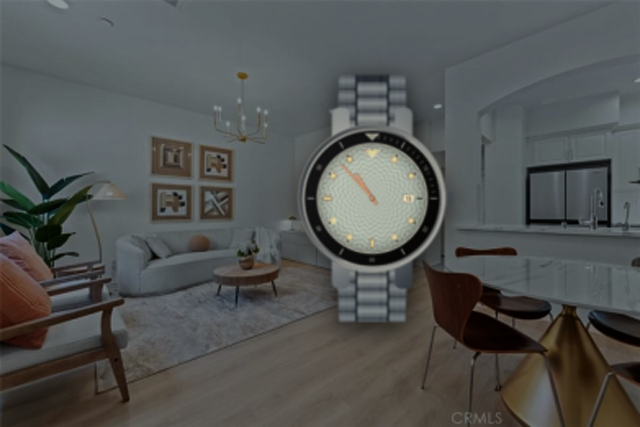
10:53
